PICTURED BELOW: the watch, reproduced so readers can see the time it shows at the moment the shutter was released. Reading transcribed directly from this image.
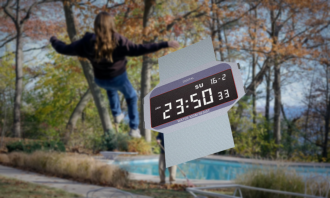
23:50:33
